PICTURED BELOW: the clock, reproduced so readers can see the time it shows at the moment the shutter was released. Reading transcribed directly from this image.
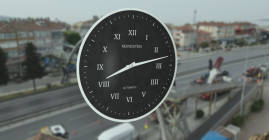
8:13
